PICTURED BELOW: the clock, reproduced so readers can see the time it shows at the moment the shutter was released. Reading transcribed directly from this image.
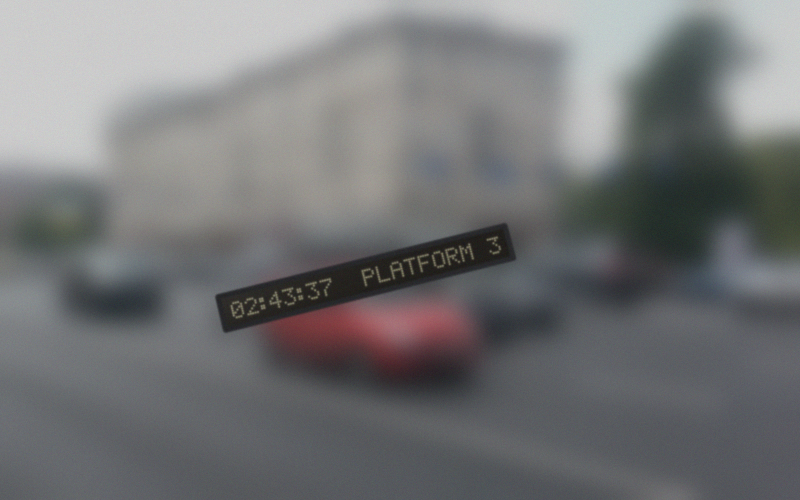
2:43:37
